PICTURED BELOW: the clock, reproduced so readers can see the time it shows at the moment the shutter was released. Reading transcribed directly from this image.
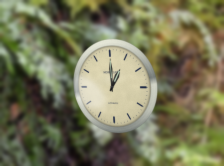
1:00
